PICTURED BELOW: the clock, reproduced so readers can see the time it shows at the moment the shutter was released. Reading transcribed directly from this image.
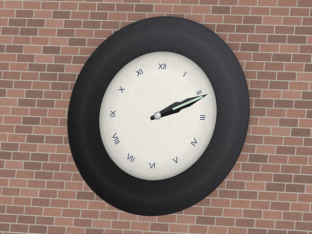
2:11
